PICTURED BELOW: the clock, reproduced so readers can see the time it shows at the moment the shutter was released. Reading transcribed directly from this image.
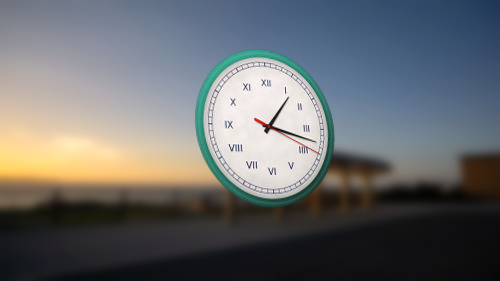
1:17:19
